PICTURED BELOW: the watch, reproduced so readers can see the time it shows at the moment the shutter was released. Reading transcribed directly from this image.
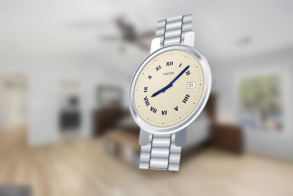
8:08
